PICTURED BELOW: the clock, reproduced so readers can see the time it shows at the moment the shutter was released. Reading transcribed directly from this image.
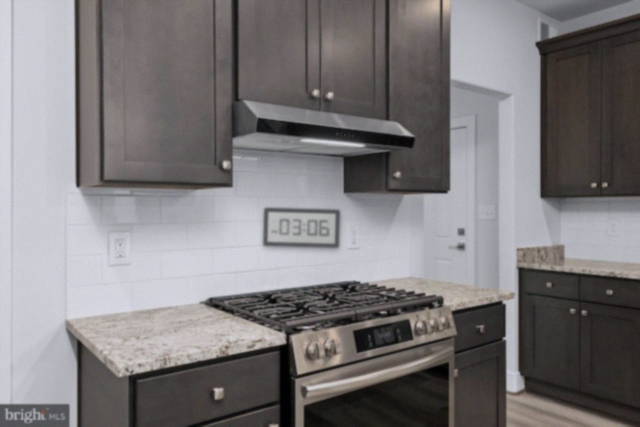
3:06
